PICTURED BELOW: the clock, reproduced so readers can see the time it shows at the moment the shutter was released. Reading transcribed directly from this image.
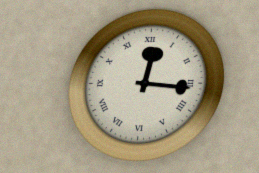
12:16
